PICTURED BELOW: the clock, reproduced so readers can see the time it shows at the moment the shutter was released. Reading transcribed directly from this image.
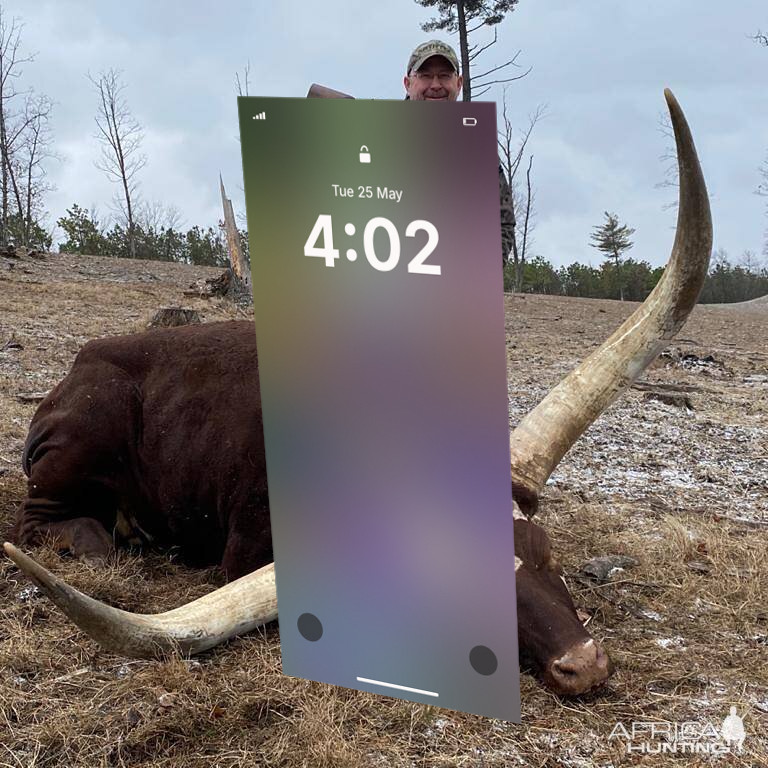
4:02
